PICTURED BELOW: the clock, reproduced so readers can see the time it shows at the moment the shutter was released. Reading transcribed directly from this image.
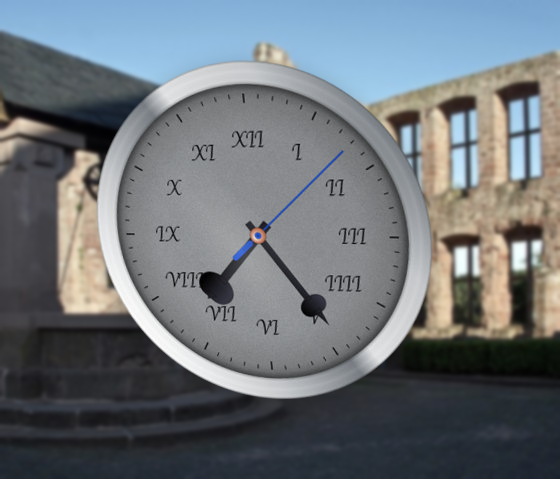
7:24:08
